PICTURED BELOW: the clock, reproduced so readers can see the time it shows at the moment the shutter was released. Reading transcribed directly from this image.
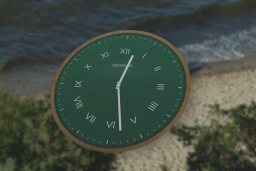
12:28
